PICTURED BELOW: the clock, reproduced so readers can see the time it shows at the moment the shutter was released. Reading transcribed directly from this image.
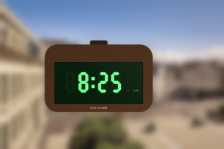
8:25
